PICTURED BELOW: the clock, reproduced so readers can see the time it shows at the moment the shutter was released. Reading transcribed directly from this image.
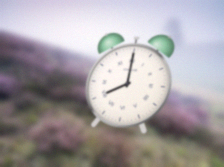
8:00
